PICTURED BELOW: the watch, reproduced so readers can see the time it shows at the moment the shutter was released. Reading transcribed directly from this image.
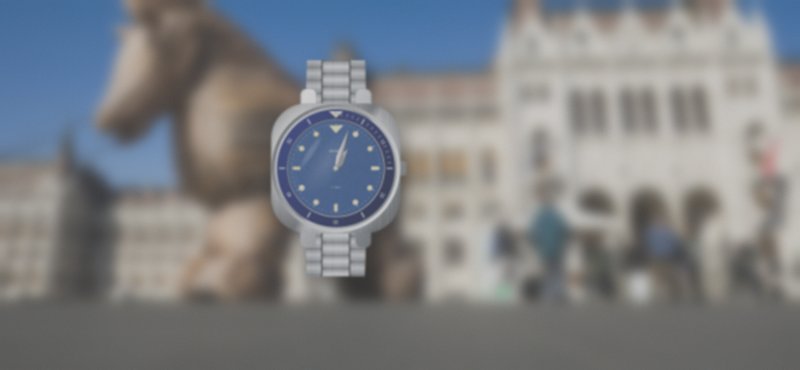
1:03
